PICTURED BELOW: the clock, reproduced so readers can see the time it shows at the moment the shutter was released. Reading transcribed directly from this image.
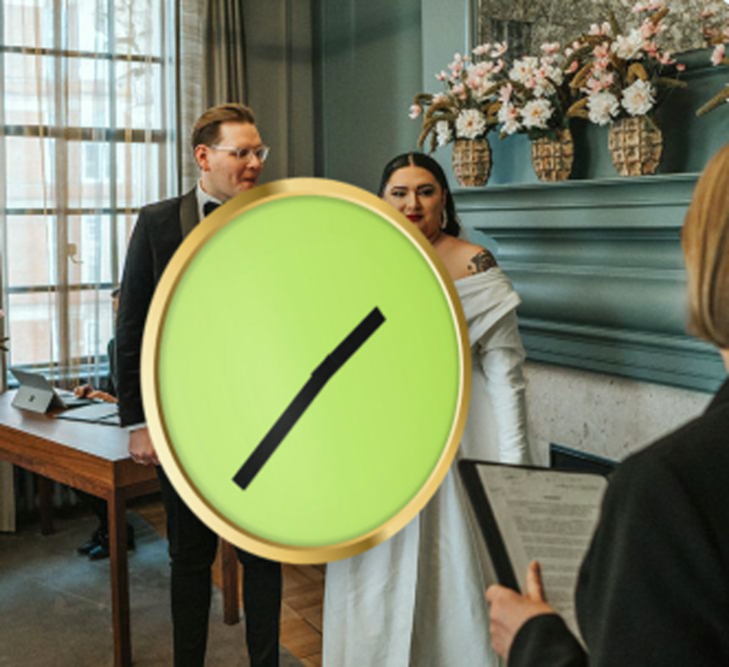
1:37
